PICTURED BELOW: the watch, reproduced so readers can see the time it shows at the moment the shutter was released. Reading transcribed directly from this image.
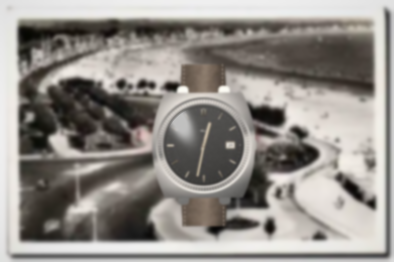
12:32
